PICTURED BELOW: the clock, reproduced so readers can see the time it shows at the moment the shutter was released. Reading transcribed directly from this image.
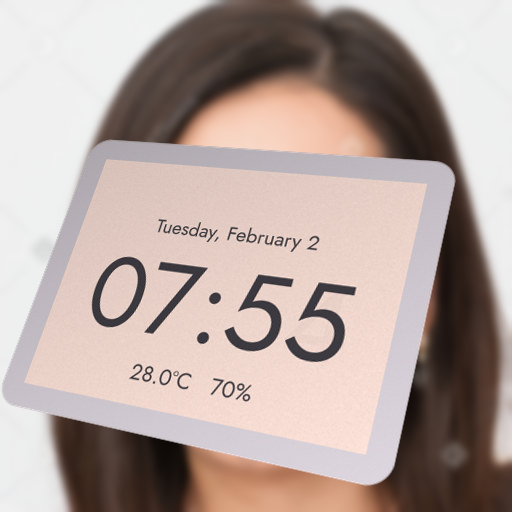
7:55
